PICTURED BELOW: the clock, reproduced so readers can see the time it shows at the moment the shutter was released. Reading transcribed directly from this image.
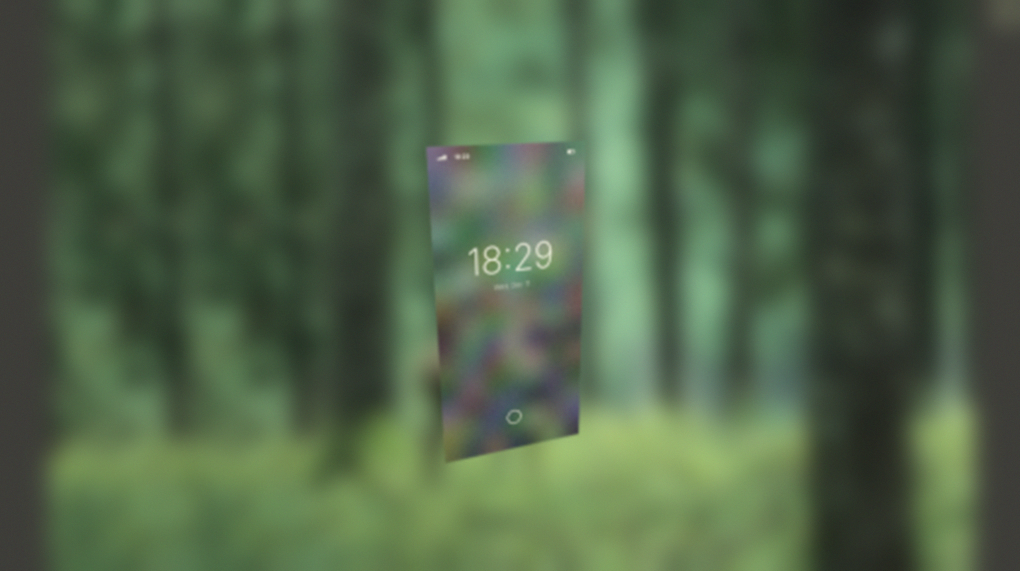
18:29
